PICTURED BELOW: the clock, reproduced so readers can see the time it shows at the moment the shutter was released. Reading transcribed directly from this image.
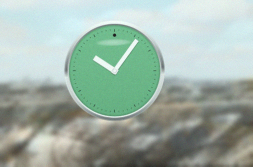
10:06
